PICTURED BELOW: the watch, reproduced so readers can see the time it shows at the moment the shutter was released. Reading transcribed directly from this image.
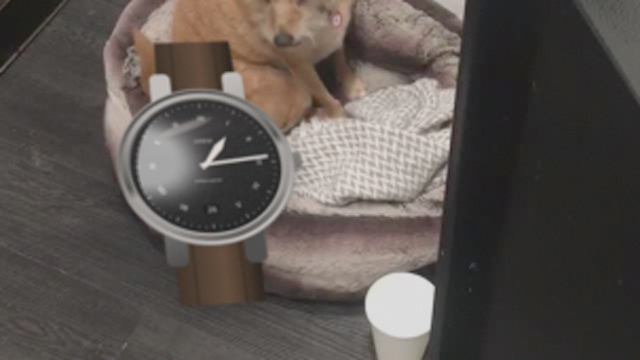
1:14
